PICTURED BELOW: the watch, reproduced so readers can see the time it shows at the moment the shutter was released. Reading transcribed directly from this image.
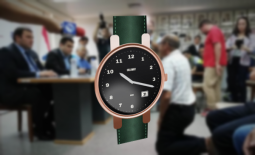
10:18
